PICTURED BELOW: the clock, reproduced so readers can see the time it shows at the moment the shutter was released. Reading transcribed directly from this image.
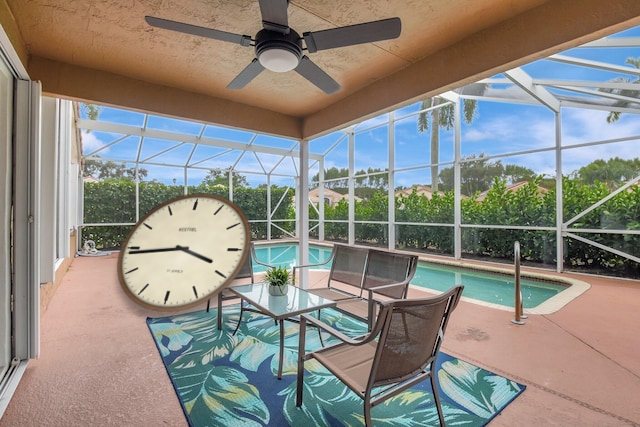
3:44
